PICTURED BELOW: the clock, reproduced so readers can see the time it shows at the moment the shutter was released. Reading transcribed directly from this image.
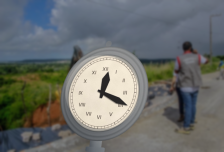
12:19
